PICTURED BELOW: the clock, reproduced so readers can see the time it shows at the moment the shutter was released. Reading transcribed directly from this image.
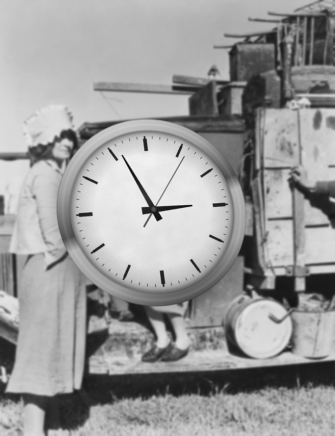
2:56:06
